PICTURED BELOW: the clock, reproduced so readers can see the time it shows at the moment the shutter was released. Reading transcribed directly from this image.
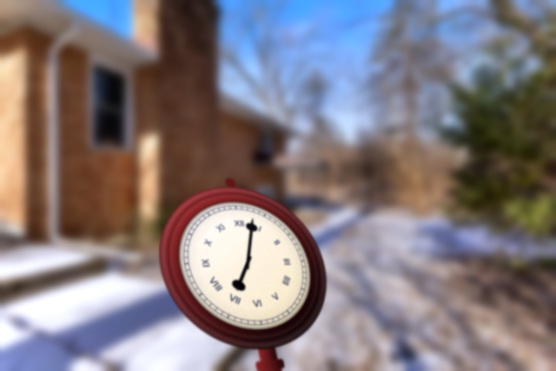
7:03
